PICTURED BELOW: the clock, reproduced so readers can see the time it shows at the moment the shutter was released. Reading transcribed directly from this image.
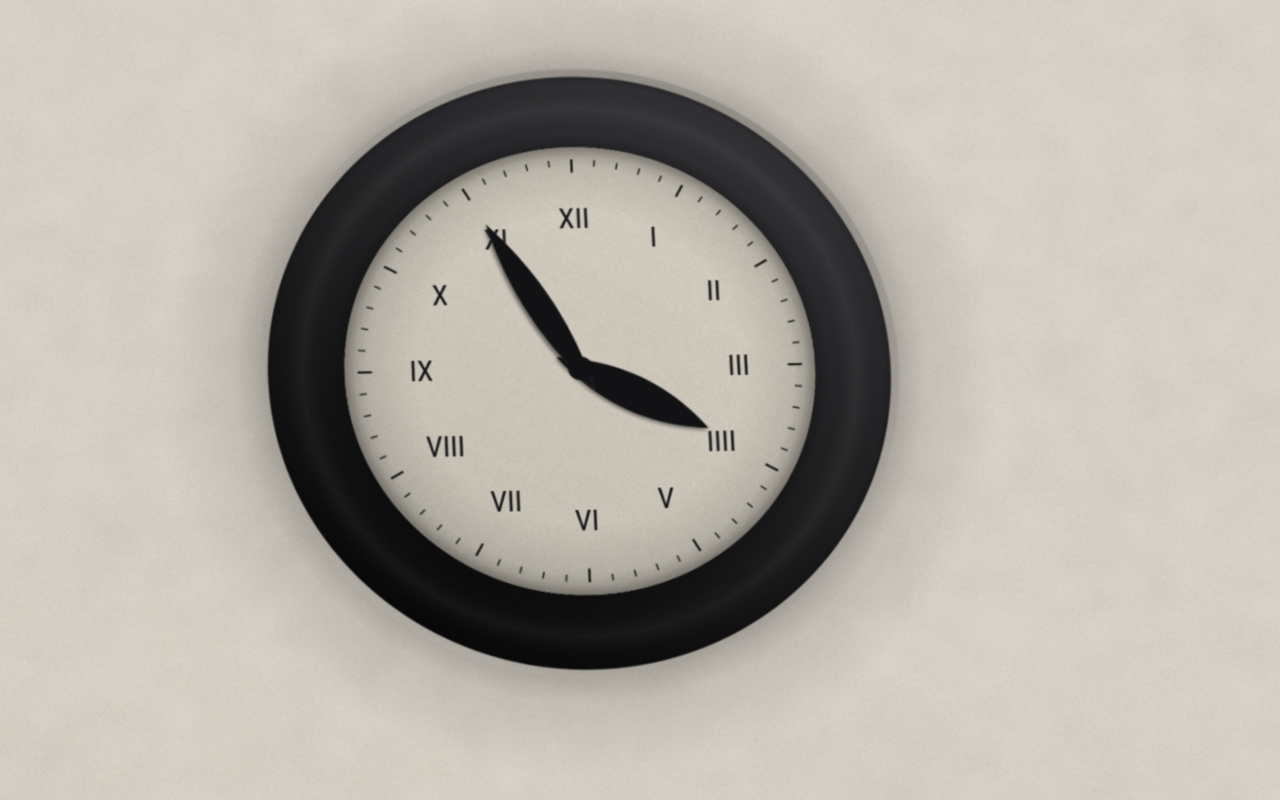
3:55
